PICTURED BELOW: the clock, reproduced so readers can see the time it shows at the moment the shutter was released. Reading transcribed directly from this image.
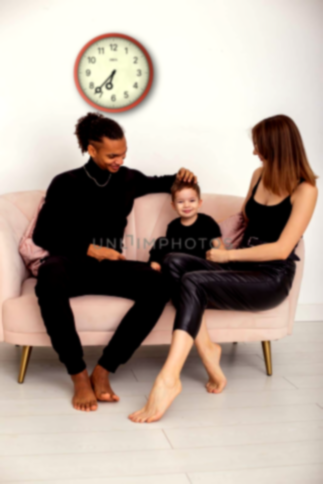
6:37
